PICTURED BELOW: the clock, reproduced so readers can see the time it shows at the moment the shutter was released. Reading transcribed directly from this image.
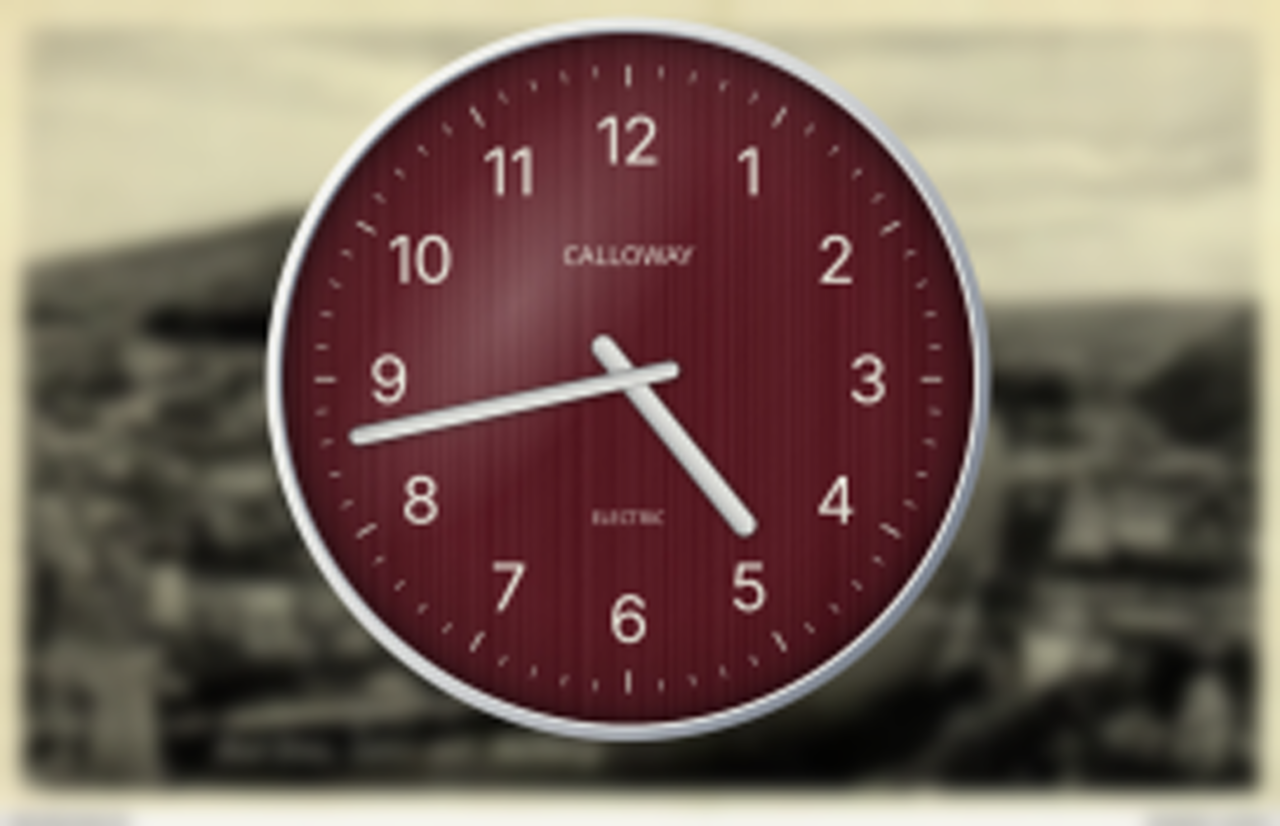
4:43
